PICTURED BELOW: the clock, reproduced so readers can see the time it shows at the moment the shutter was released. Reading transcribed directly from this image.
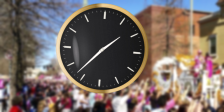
1:37
